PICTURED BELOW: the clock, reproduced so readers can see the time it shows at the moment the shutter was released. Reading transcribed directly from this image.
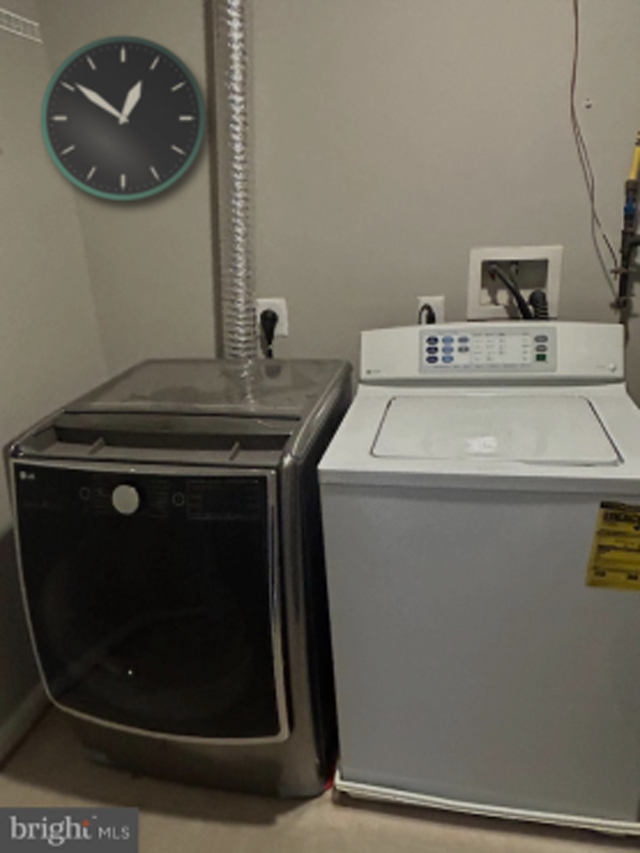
12:51
